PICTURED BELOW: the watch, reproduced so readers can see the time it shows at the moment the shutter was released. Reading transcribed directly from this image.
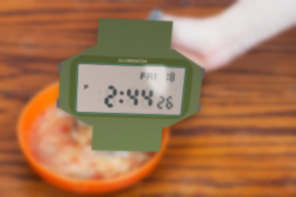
2:44:26
